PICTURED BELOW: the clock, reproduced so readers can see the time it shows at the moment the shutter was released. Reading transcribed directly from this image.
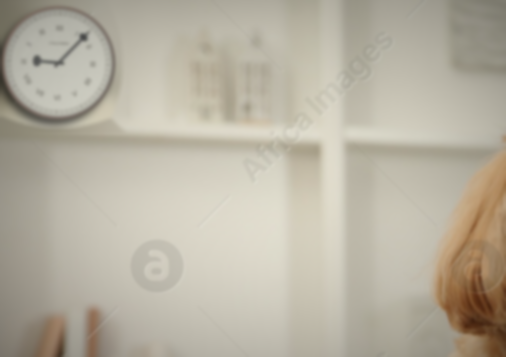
9:07
